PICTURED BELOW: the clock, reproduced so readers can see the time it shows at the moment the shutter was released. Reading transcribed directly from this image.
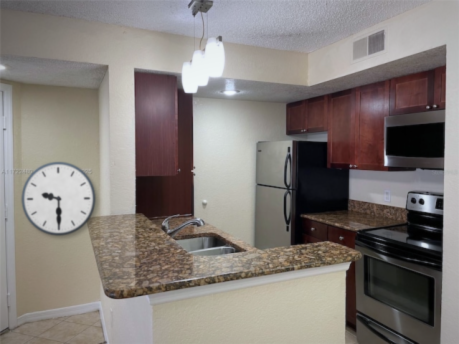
9:30
